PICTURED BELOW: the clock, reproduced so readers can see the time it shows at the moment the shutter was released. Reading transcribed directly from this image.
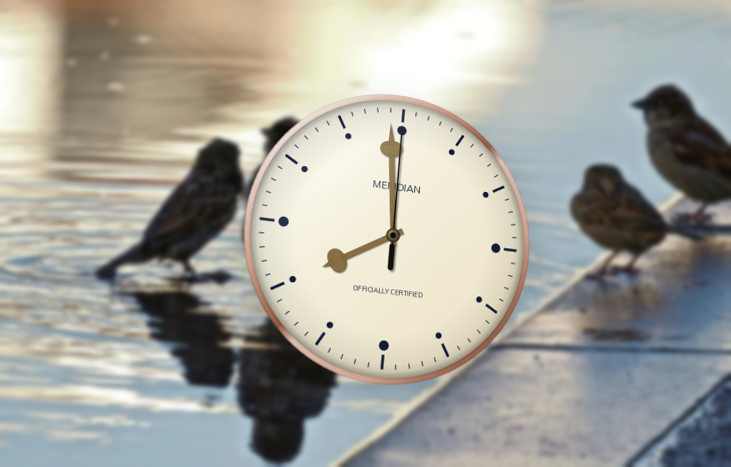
7:59:00
